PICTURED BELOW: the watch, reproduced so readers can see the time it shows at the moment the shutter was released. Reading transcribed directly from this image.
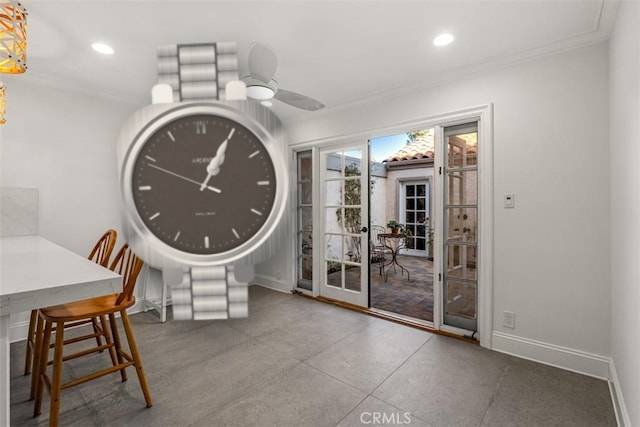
1:04:49
